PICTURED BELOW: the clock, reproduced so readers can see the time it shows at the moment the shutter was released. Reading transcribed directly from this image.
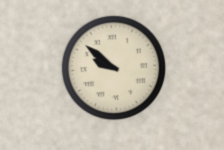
9:52
